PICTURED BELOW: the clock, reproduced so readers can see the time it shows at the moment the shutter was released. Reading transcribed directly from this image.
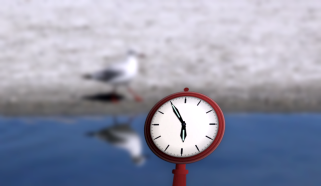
5:55
